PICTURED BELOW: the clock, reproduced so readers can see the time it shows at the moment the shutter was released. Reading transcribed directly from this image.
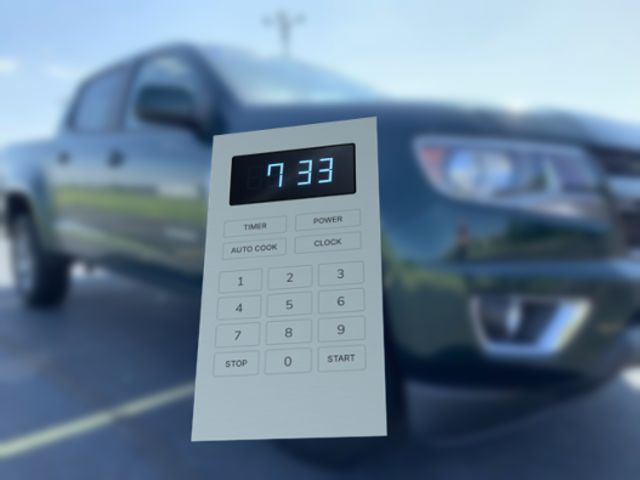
7:33
